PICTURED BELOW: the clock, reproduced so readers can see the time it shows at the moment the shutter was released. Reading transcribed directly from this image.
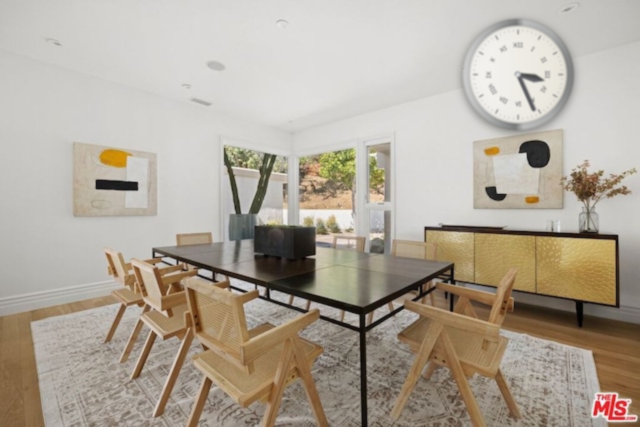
3:26
